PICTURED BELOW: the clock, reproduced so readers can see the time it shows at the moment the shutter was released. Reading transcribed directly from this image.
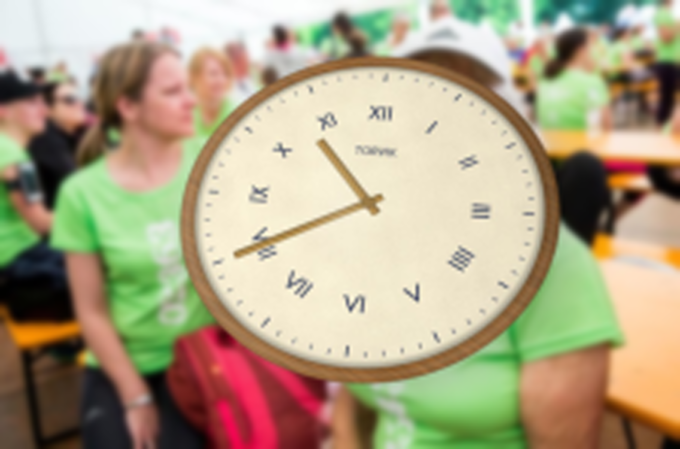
10:40
